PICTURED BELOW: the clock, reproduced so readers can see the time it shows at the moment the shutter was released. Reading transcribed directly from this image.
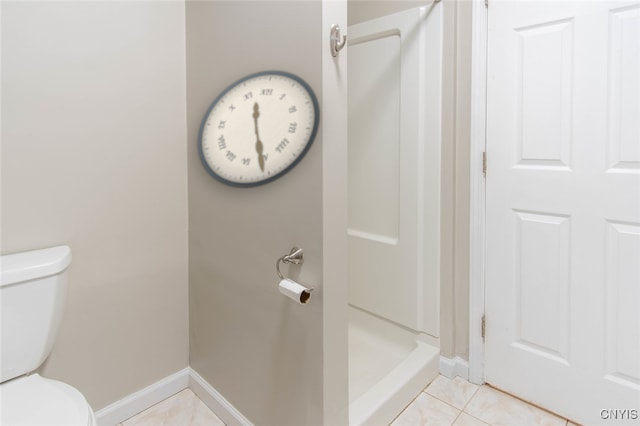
11:26
